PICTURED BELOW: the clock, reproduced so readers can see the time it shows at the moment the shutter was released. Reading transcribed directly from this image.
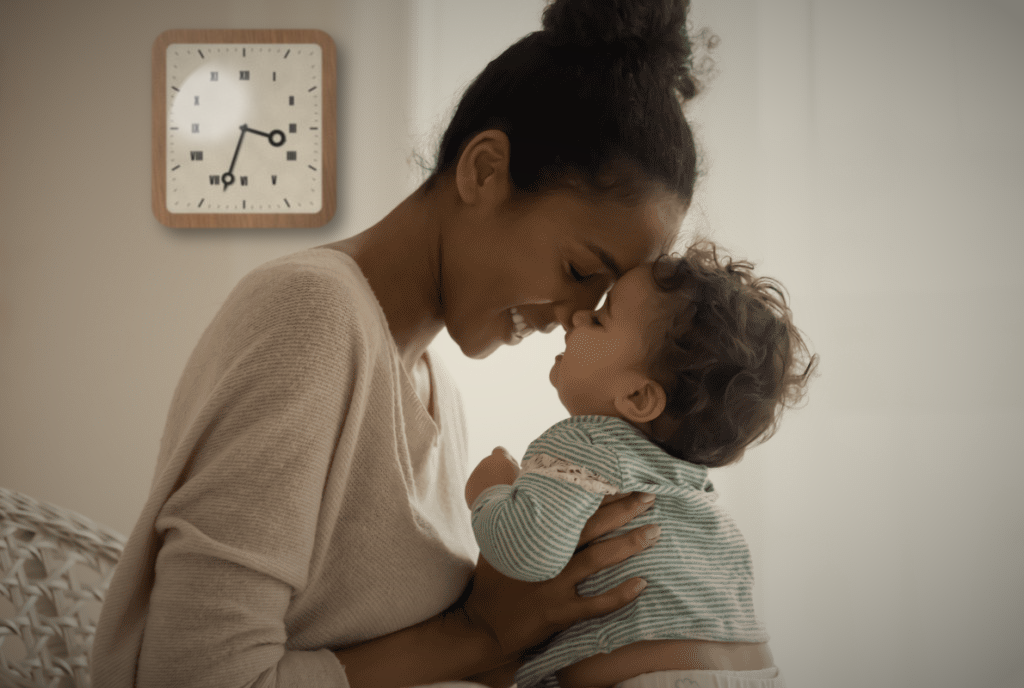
3:33
